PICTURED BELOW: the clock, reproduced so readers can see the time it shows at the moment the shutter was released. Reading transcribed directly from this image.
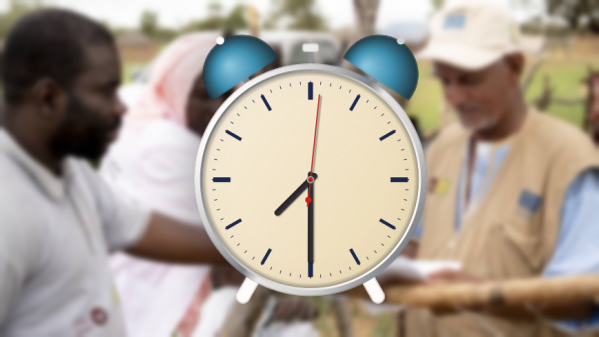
7:30:01
